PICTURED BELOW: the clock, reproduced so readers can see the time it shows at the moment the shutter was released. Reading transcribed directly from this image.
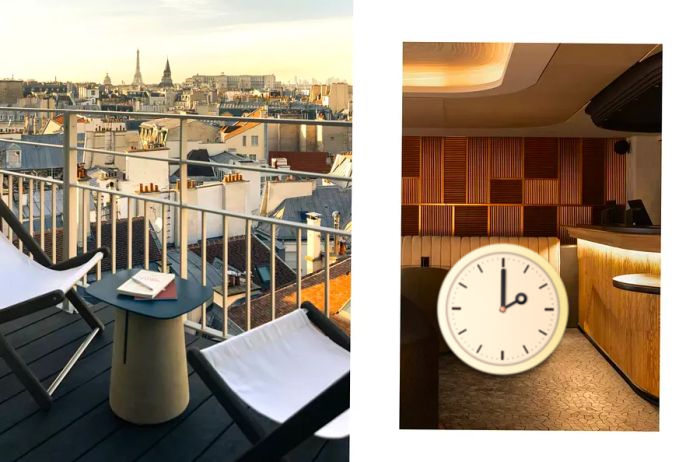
2:00
